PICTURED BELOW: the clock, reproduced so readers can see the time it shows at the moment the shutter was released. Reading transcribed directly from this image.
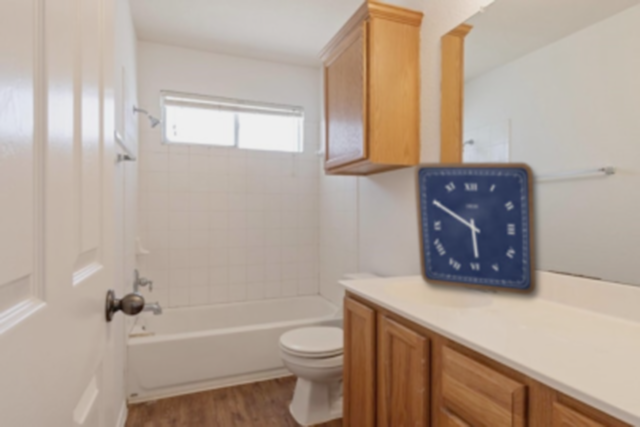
5:50
